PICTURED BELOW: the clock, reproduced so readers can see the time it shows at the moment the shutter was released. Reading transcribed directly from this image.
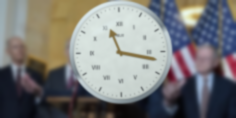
11:17
